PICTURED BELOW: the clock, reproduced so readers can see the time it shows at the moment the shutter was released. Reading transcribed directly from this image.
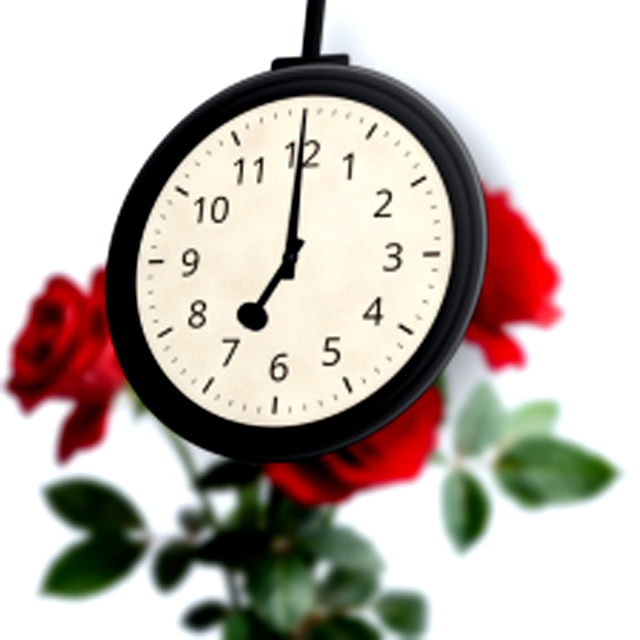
7:00
